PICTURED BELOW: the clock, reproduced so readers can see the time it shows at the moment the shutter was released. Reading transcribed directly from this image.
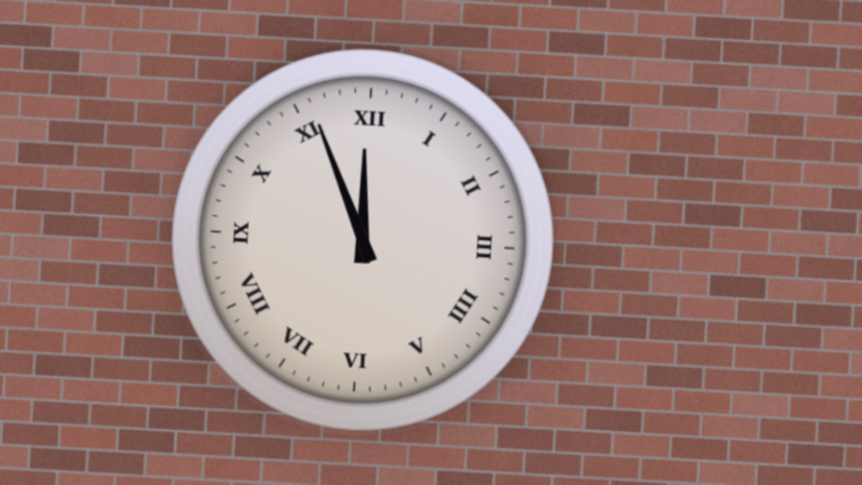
11:56
